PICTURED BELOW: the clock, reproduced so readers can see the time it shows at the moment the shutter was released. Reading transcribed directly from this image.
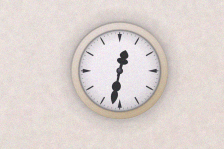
12:32
